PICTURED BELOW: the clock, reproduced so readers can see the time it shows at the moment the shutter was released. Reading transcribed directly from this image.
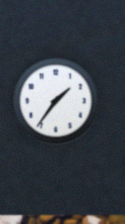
1:36
